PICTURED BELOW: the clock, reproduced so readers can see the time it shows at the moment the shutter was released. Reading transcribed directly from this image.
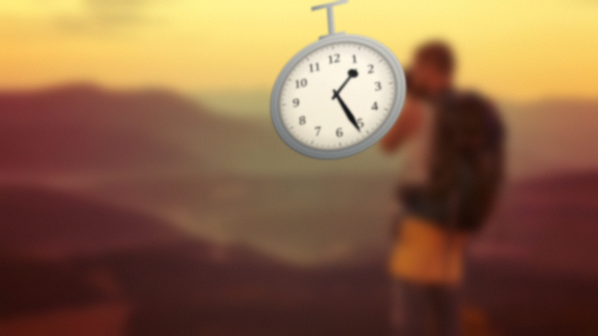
1:26
